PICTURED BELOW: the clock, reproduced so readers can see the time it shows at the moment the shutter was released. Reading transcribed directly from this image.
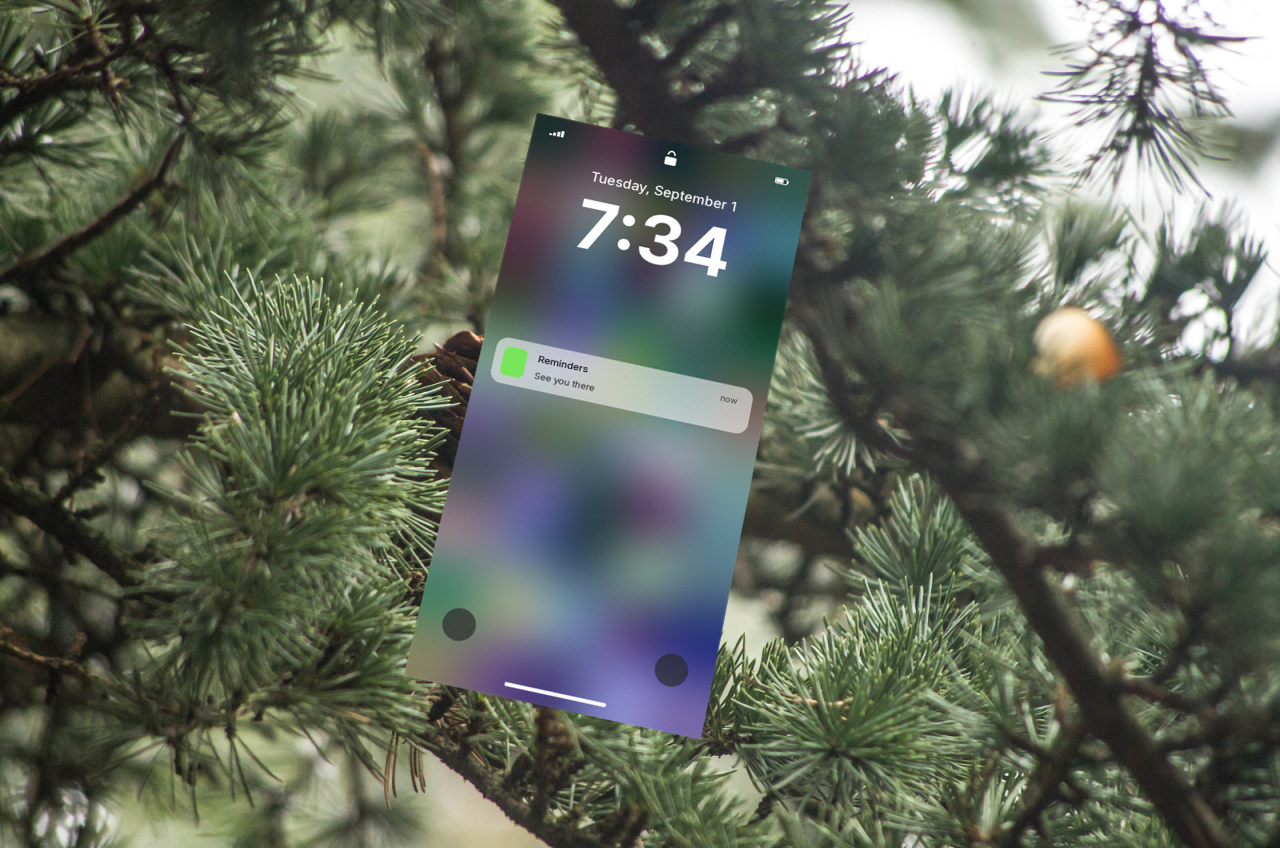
7:34
